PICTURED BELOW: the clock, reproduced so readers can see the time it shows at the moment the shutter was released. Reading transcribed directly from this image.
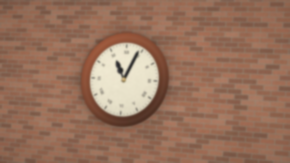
11:04
